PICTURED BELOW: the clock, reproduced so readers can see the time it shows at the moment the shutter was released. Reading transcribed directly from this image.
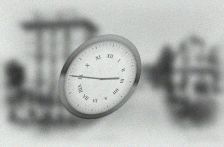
2:45
